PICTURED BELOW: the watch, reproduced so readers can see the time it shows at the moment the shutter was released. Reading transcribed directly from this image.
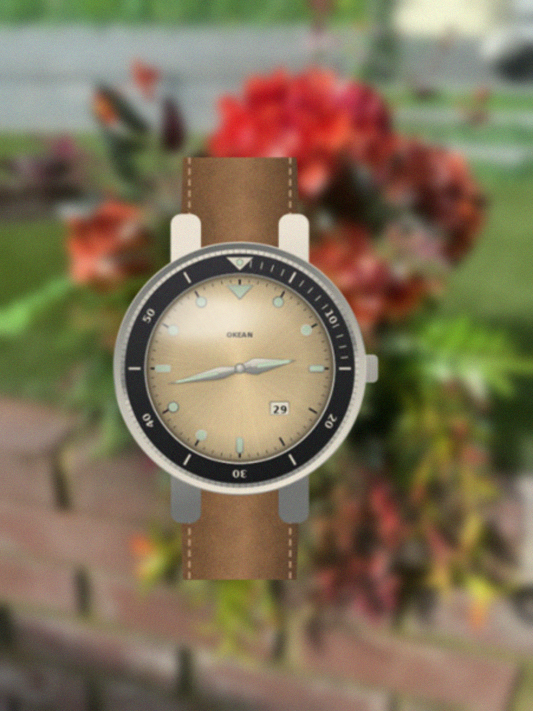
2:43
